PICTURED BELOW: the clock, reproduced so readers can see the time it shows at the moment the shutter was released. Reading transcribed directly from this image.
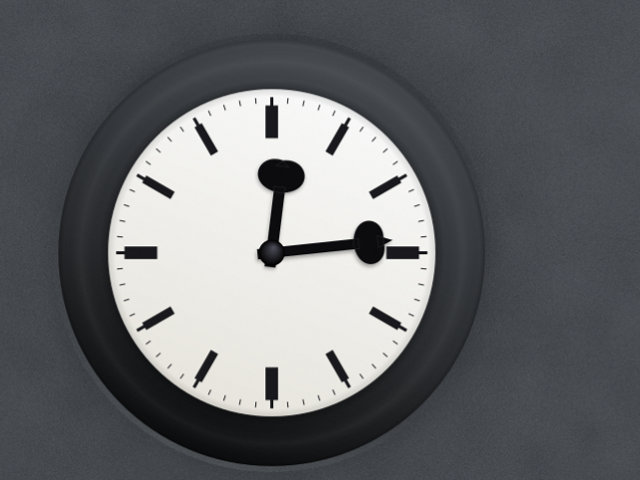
12:14
